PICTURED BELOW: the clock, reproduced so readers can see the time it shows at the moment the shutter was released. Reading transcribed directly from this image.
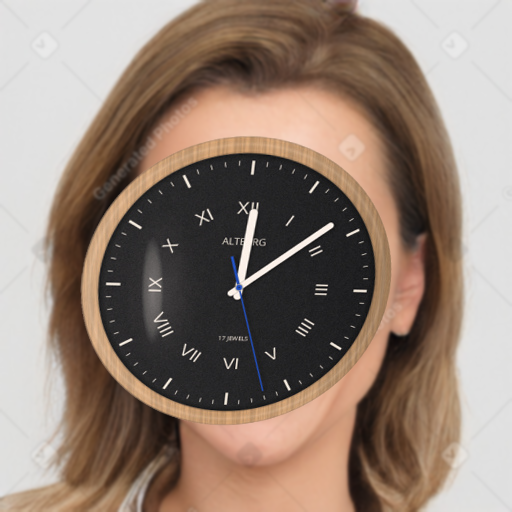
12:08:27
